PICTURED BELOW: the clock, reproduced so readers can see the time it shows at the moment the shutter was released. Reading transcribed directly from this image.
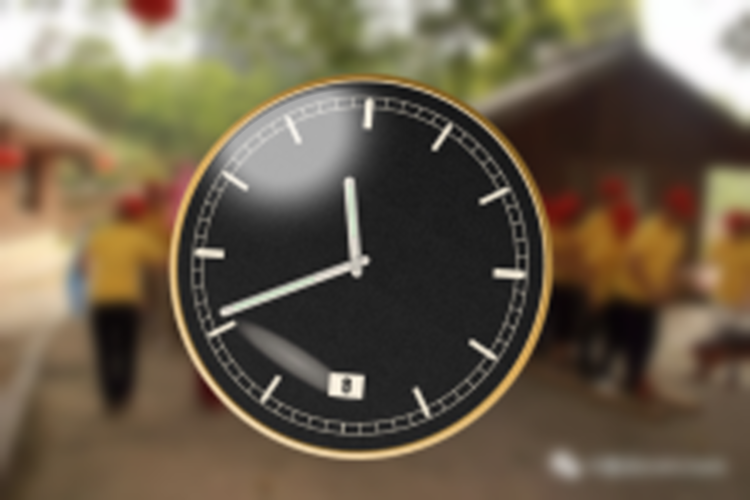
11:41
